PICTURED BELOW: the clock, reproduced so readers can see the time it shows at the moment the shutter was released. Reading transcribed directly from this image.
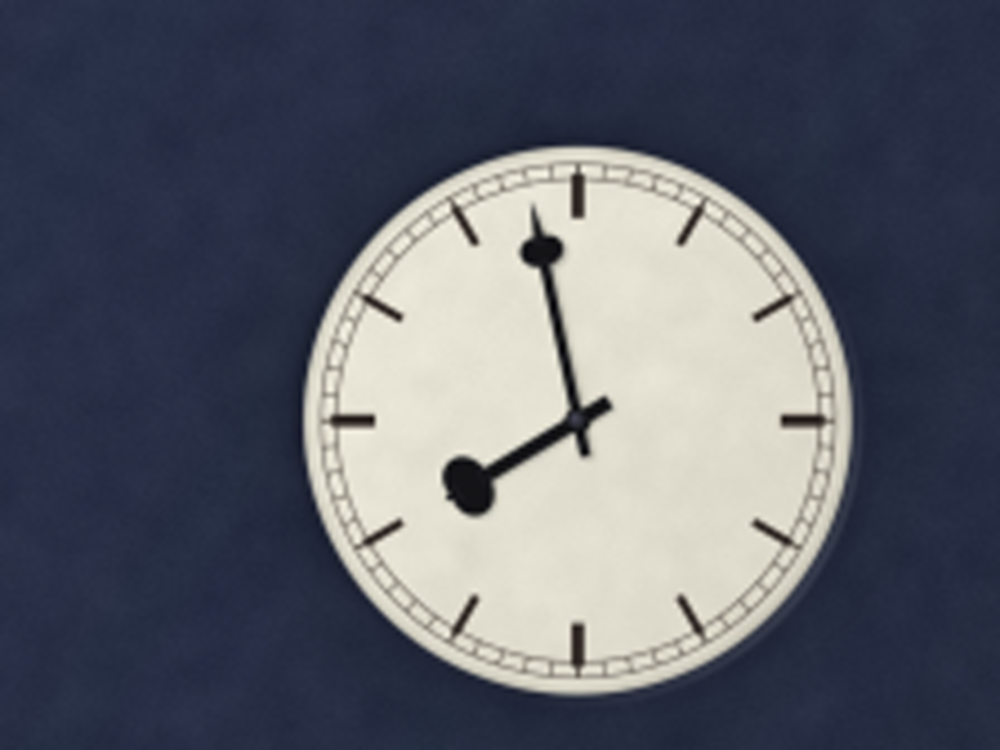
7:58
